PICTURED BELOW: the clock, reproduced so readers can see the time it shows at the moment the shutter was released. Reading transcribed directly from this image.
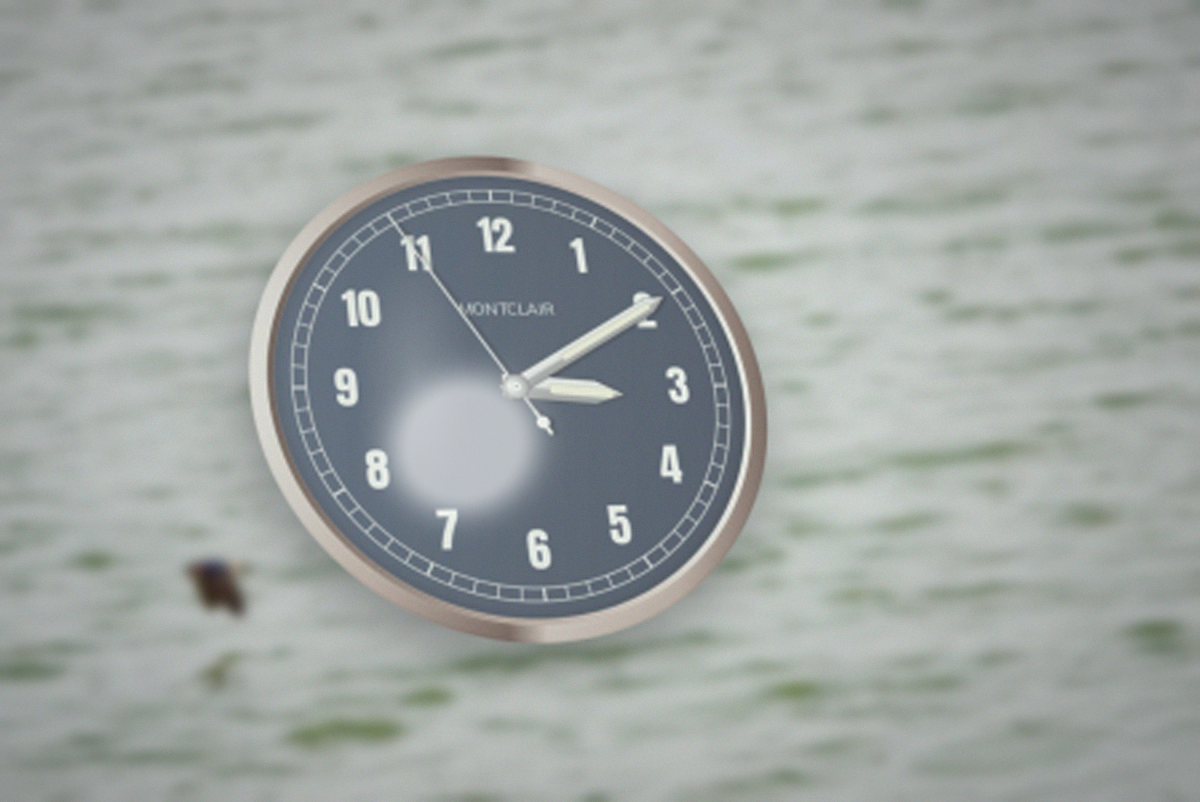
3:09:55
